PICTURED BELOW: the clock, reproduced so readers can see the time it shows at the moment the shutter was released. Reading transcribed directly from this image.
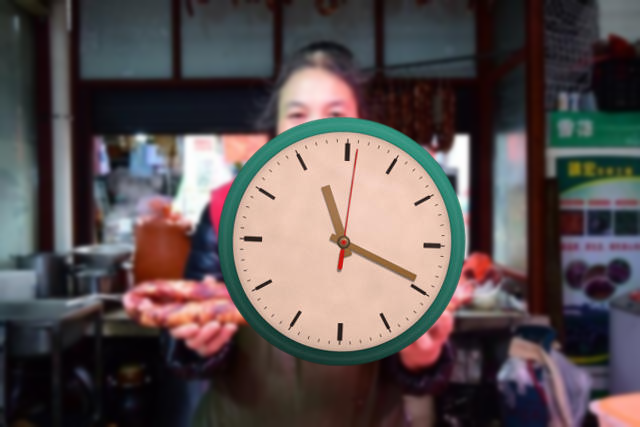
11:19:01
